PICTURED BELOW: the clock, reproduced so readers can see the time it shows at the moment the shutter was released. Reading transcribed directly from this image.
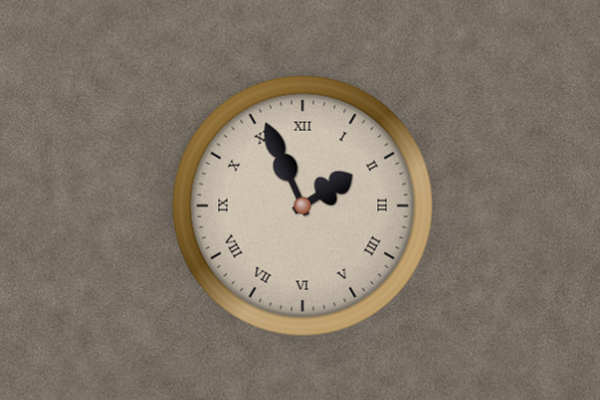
1:56
